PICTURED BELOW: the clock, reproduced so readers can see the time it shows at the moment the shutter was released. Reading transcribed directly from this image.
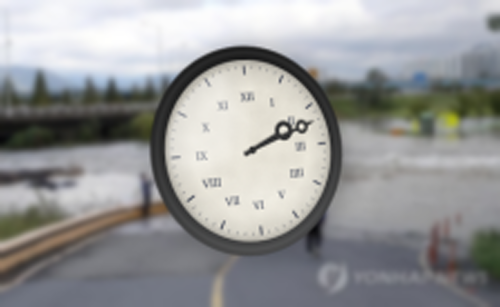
2:12
